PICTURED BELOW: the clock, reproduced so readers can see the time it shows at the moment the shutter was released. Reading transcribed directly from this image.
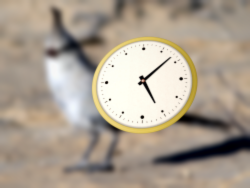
5:08
